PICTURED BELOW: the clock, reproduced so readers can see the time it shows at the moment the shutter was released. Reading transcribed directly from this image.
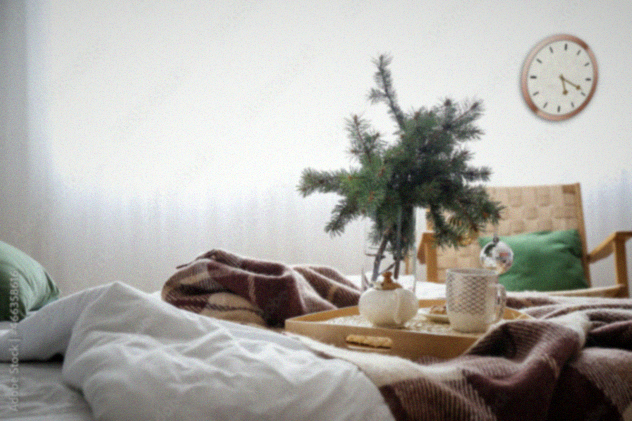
5:19
